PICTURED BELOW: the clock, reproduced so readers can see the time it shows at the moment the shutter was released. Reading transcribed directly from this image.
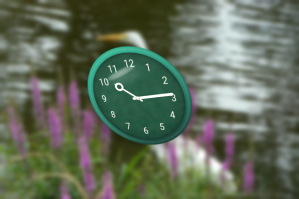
10:14
